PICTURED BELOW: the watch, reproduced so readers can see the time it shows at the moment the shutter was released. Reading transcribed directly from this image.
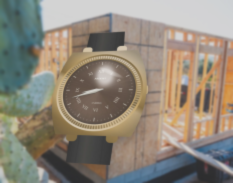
8:42
